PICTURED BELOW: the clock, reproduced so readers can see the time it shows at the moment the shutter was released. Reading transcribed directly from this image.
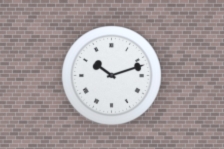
10:12
